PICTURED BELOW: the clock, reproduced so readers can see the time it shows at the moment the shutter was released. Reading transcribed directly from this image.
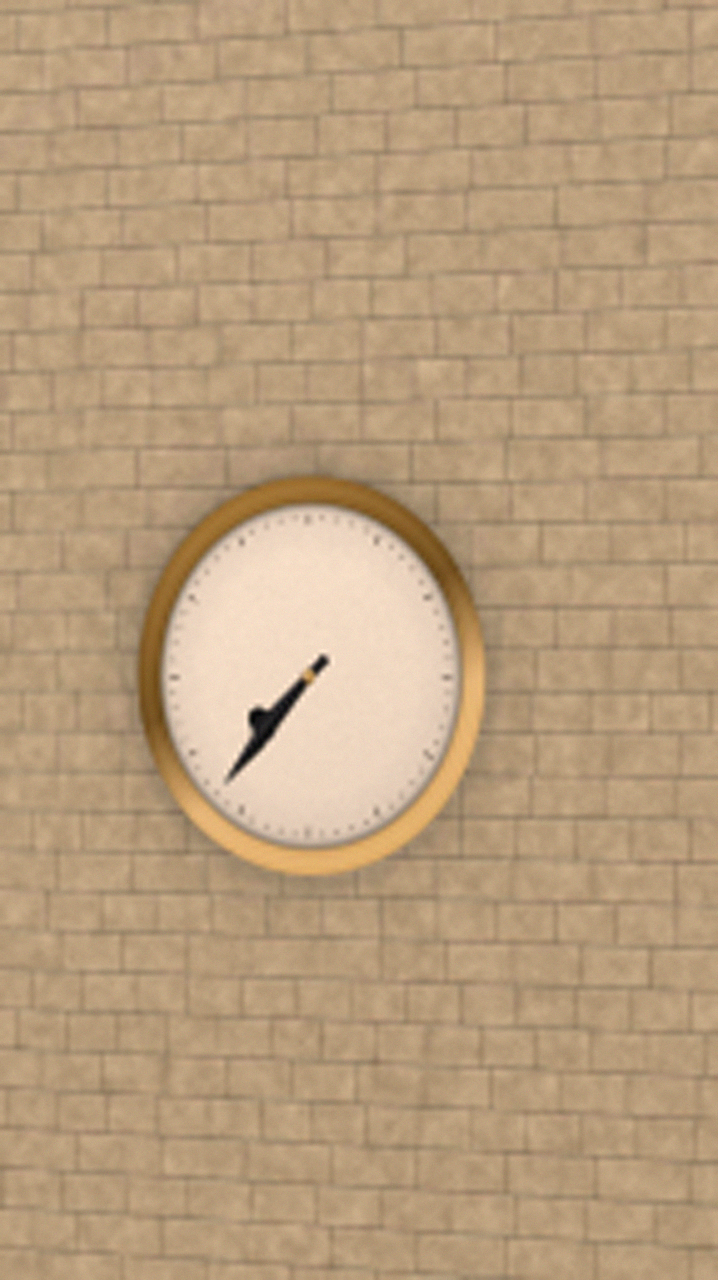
7:37
